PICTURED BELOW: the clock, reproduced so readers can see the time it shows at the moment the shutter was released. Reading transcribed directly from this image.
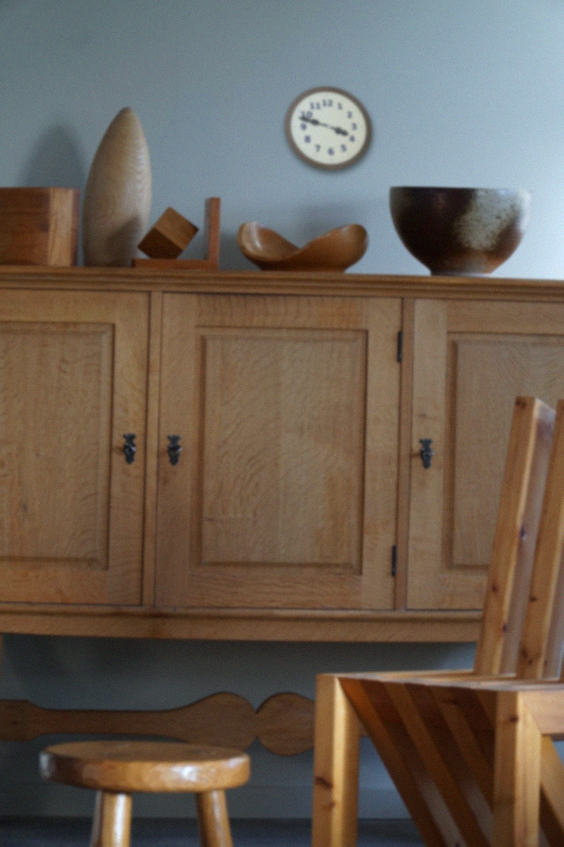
3:48
